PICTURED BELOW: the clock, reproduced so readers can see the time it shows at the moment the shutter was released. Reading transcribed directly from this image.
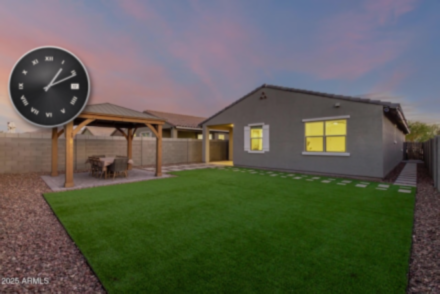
1:11
